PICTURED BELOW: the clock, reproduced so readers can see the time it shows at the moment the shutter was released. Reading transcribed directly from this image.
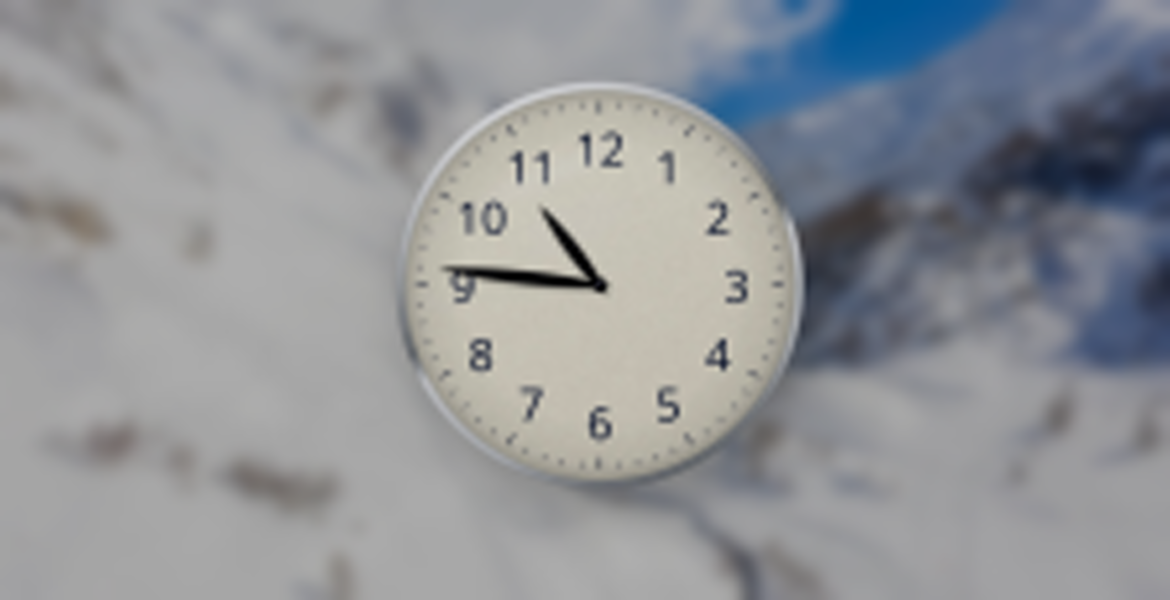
10:46
